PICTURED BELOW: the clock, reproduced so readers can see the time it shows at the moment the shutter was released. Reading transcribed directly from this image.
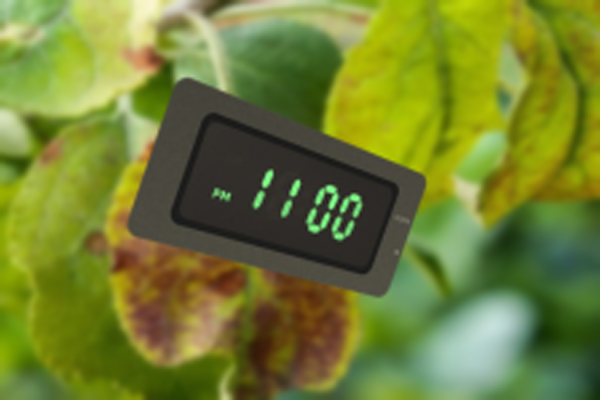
11:00
